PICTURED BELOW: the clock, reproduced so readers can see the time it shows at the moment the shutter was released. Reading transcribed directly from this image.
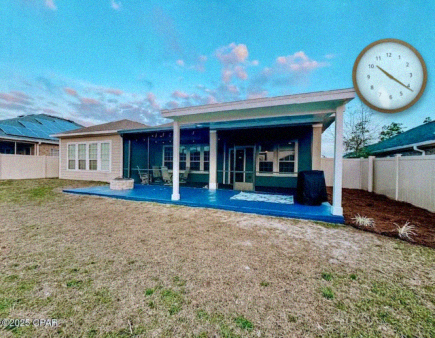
10:21
